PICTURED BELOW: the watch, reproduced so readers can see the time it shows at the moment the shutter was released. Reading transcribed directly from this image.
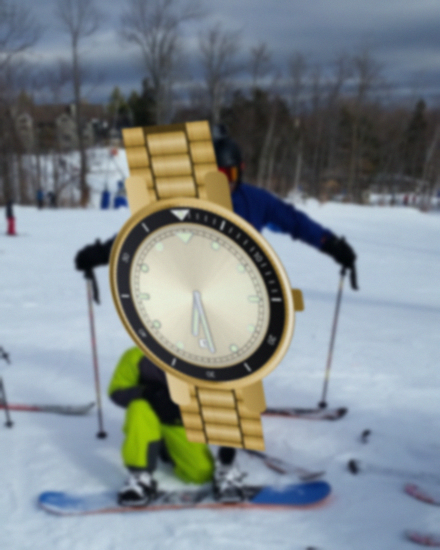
6:29
